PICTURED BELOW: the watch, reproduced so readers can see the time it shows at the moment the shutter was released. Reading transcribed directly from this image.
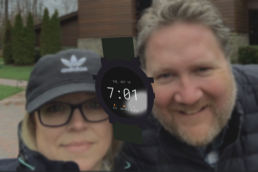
7:01
